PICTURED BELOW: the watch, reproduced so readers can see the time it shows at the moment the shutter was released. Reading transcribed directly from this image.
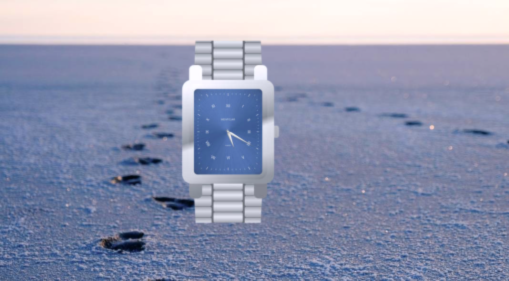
5:20
